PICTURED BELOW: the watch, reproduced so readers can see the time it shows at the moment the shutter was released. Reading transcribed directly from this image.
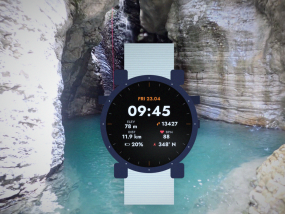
9:45
